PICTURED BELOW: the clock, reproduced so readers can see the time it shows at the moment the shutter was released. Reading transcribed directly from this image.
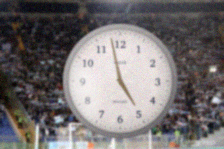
4:58
